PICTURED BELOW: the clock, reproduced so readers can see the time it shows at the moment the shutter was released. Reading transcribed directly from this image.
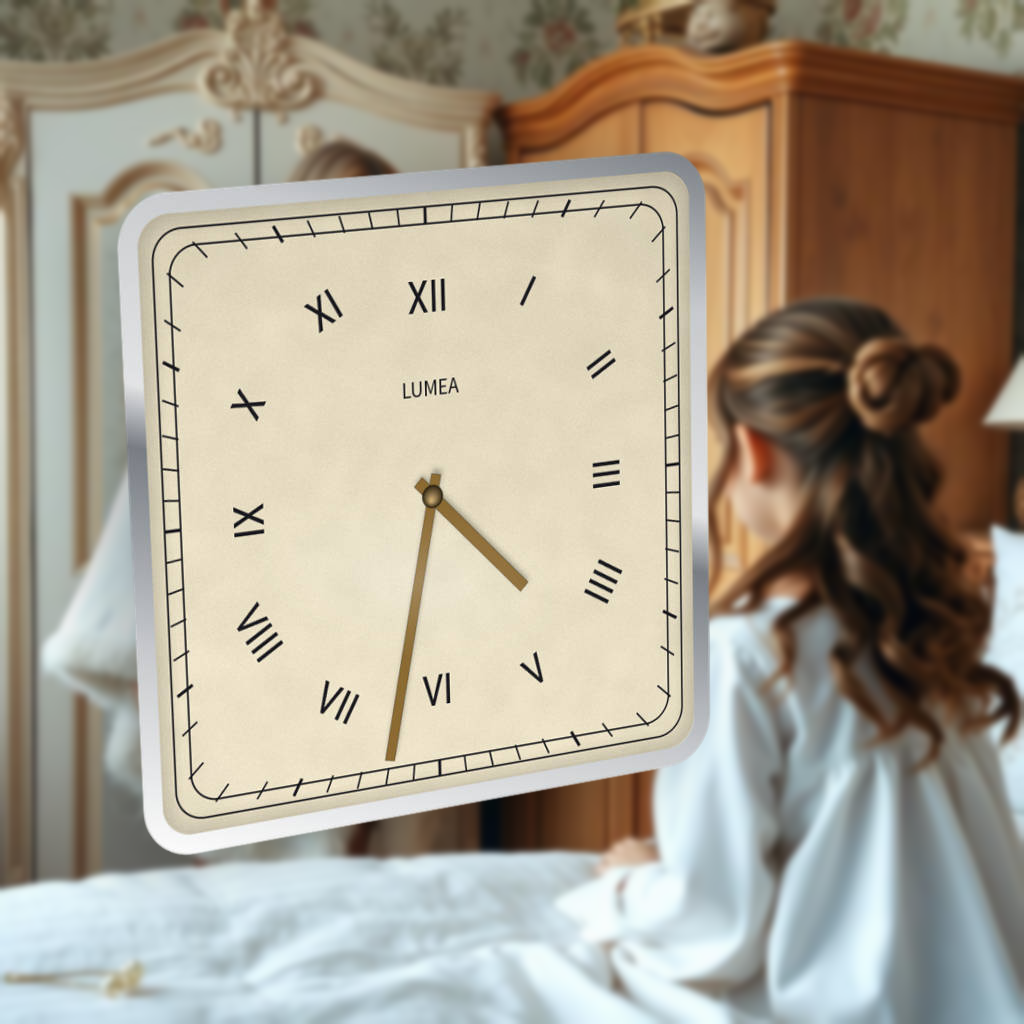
4:32
